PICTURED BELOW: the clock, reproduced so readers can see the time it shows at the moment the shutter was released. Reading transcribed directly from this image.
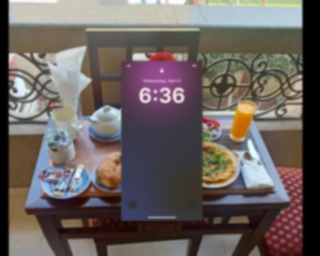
6:36
